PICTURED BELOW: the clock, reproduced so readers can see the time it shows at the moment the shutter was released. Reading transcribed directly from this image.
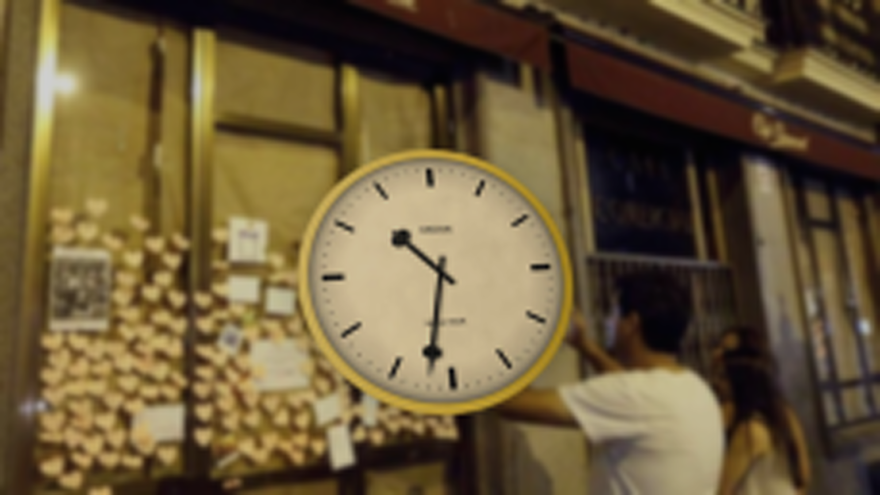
10:32
